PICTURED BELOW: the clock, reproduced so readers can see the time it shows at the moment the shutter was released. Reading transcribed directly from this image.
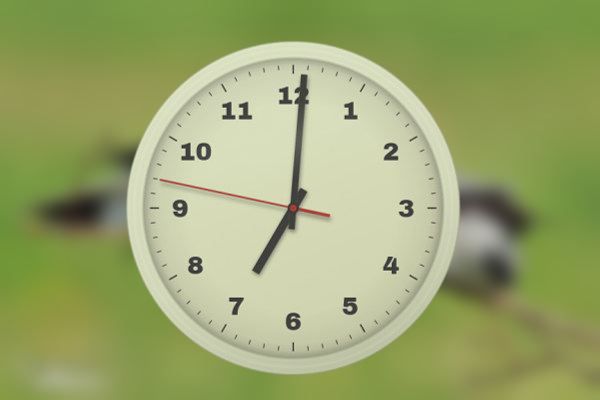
7:00:47
